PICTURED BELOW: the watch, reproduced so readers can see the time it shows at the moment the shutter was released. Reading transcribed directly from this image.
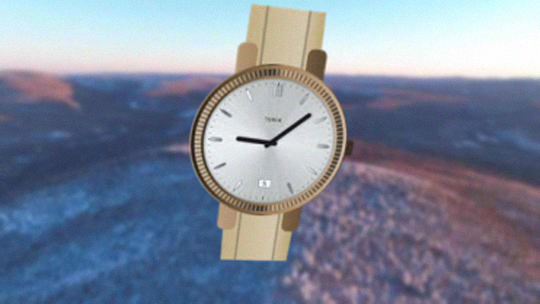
9:08
